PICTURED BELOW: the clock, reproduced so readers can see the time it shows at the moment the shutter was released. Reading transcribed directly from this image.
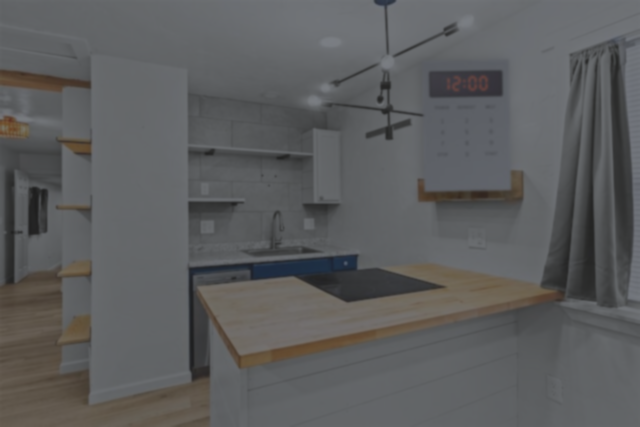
12:00
